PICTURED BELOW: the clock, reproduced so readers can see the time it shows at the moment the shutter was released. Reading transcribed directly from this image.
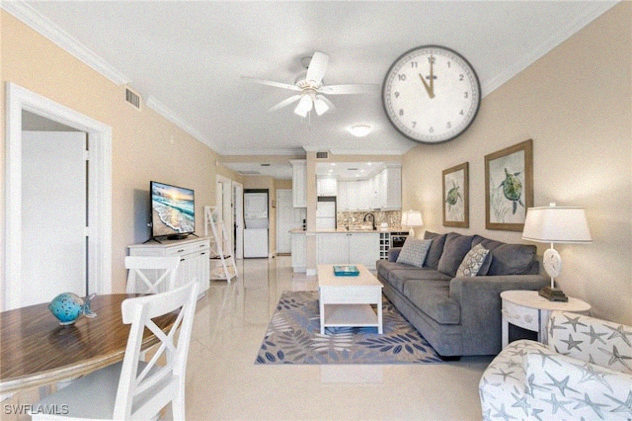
11:00
